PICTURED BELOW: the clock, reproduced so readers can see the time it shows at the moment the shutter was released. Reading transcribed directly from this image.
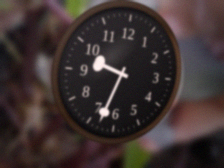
9:33
